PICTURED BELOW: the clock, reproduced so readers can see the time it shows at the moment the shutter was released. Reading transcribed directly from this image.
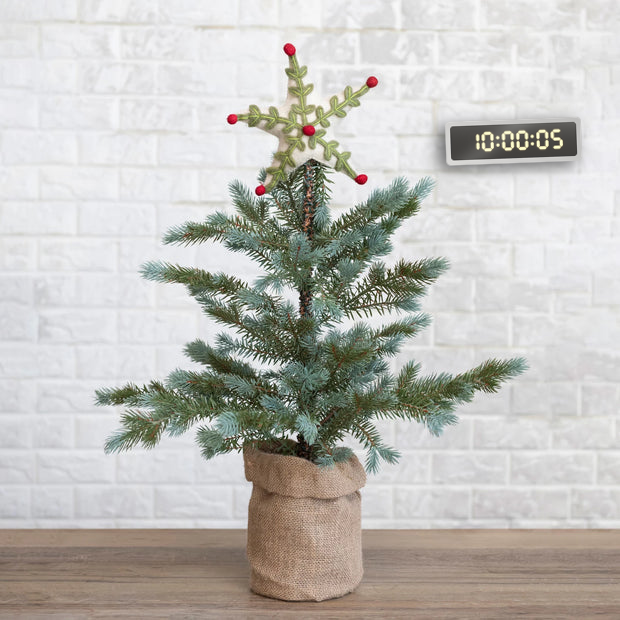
10:00:05
